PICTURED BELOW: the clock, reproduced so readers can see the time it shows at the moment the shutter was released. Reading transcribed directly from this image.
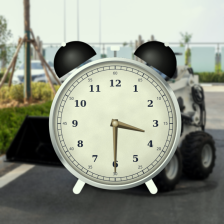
3:30
